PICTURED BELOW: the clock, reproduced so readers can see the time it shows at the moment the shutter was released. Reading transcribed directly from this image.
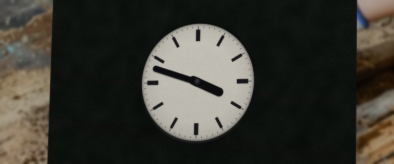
3:48
